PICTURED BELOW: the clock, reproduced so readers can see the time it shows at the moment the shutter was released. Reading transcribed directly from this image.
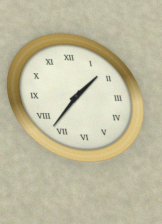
1:37
